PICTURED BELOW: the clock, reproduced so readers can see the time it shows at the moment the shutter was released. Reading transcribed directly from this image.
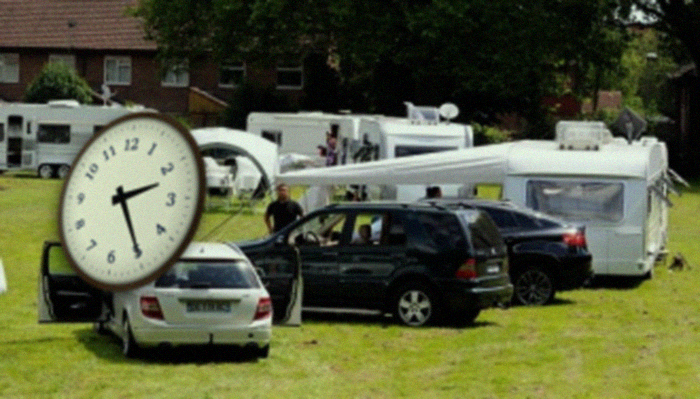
2:25
